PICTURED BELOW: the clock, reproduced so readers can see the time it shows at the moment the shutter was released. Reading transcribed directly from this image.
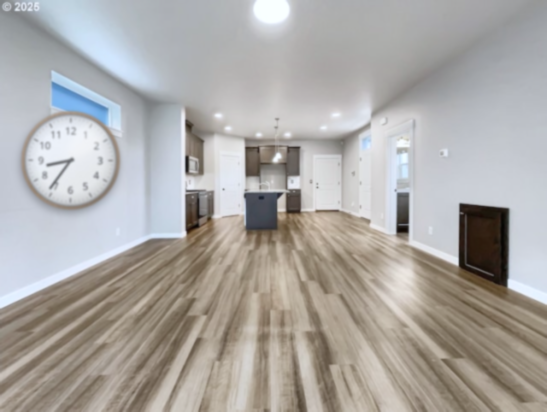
8:36
